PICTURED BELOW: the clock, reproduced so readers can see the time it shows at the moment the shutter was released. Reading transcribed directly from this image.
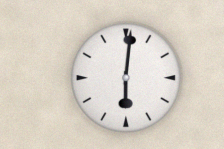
6:01
